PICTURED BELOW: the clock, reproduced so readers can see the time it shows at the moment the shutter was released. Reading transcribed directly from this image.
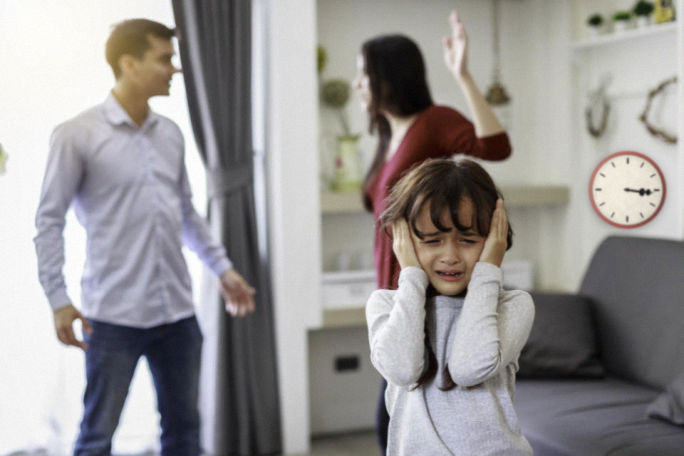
3:16
